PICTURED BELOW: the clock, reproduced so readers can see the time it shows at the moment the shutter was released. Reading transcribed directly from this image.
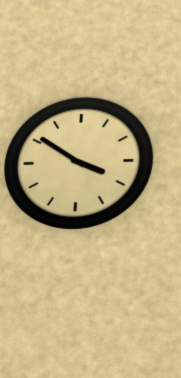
3:51
